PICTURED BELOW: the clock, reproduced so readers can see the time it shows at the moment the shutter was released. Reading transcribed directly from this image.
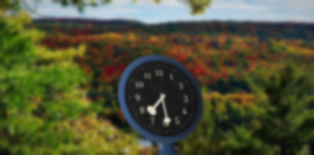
7:29
